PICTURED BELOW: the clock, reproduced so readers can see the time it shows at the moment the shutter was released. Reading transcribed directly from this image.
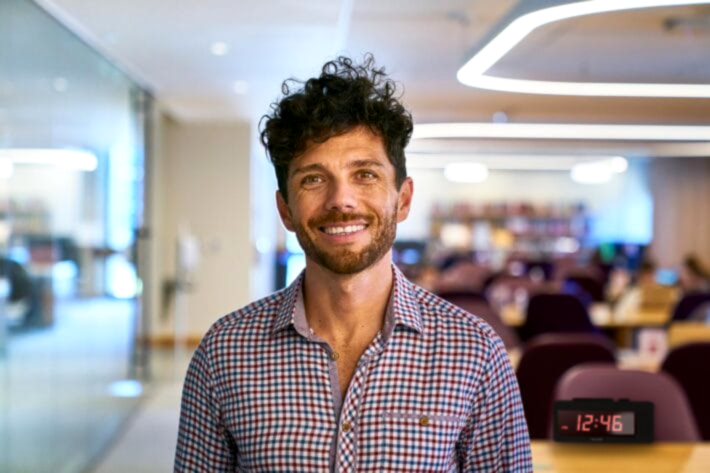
12:46
